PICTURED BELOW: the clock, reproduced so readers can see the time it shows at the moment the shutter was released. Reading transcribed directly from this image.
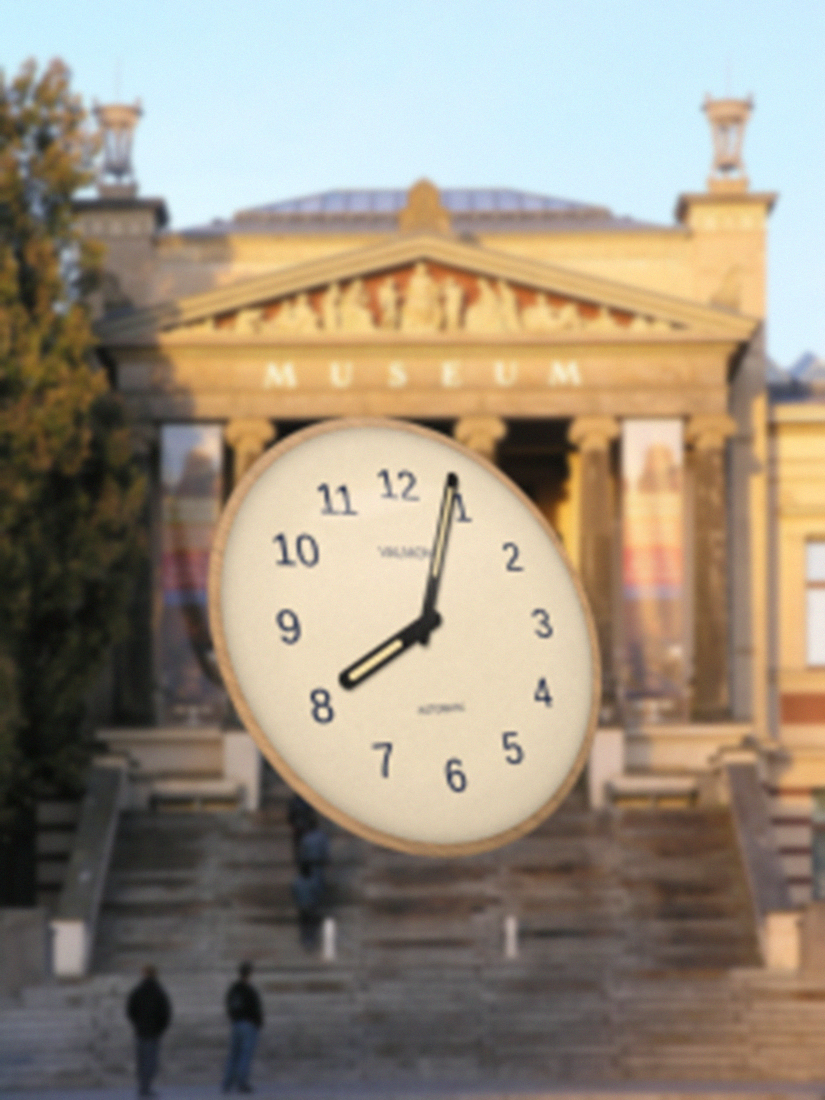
8:04
